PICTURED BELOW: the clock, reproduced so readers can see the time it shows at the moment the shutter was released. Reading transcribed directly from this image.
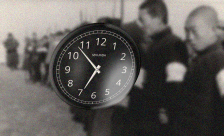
6:53
